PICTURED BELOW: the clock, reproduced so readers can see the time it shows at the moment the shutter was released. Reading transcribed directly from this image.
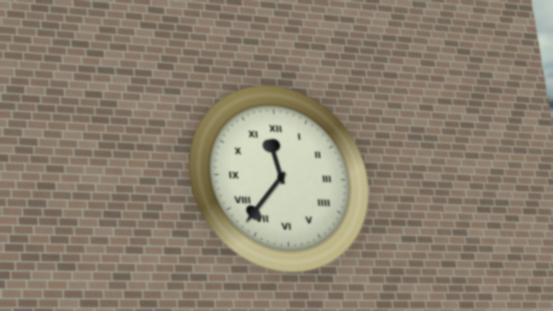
11:37
